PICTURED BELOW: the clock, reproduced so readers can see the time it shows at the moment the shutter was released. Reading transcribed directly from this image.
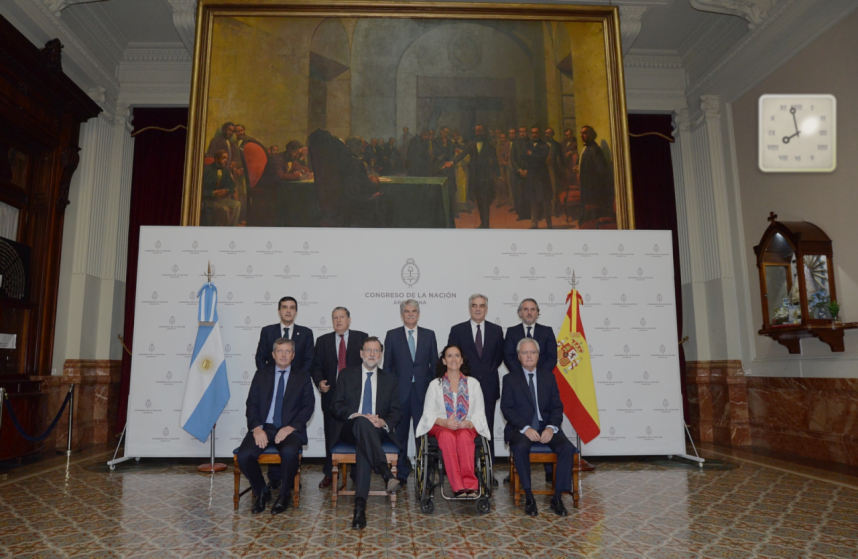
7:58
